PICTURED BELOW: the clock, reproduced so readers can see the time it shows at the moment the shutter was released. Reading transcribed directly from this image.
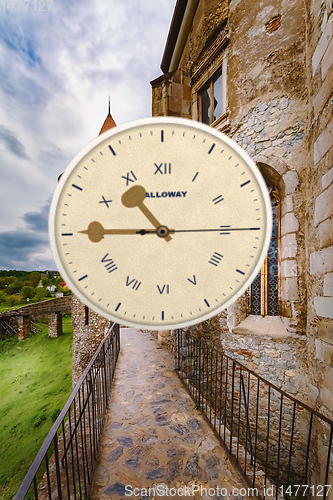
10:45:15
